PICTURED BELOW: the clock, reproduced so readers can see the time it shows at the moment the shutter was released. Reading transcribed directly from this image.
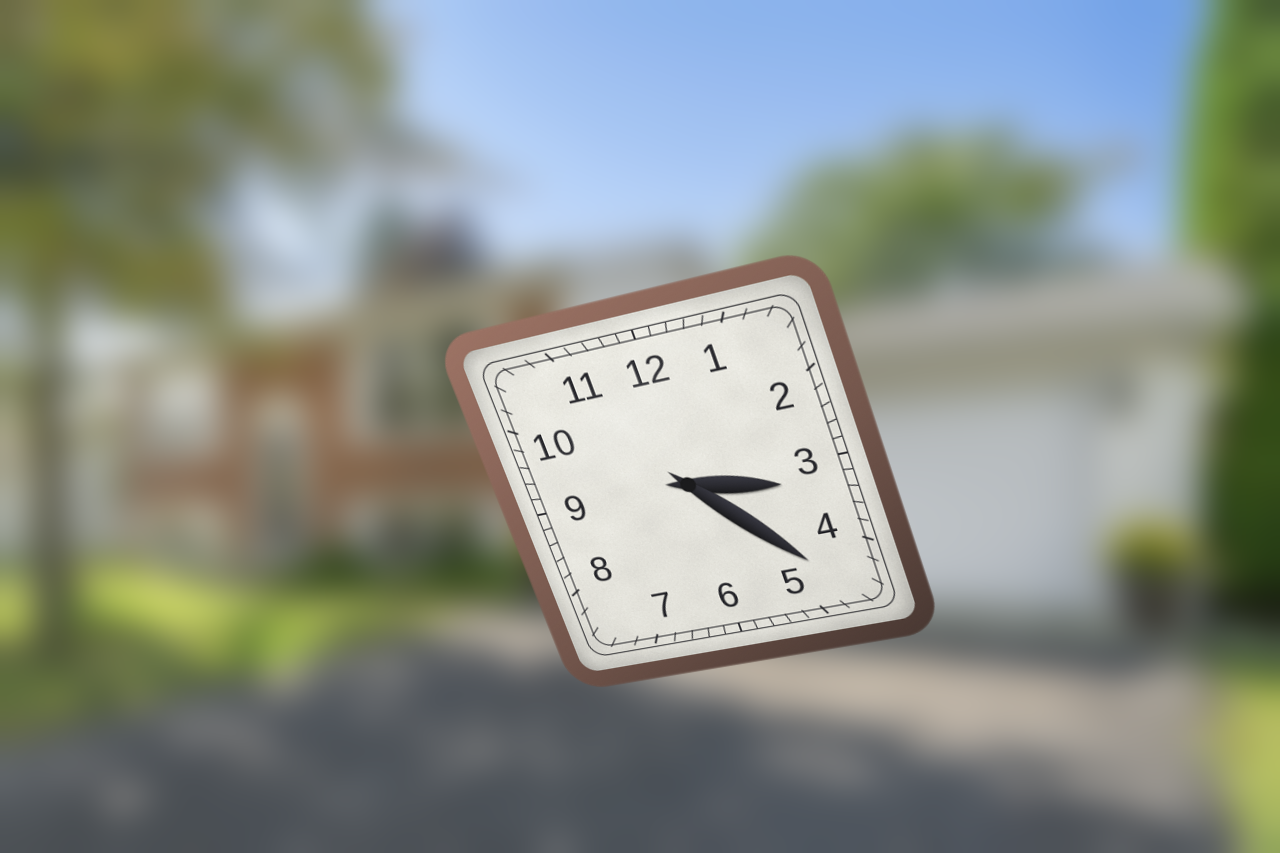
3:23
